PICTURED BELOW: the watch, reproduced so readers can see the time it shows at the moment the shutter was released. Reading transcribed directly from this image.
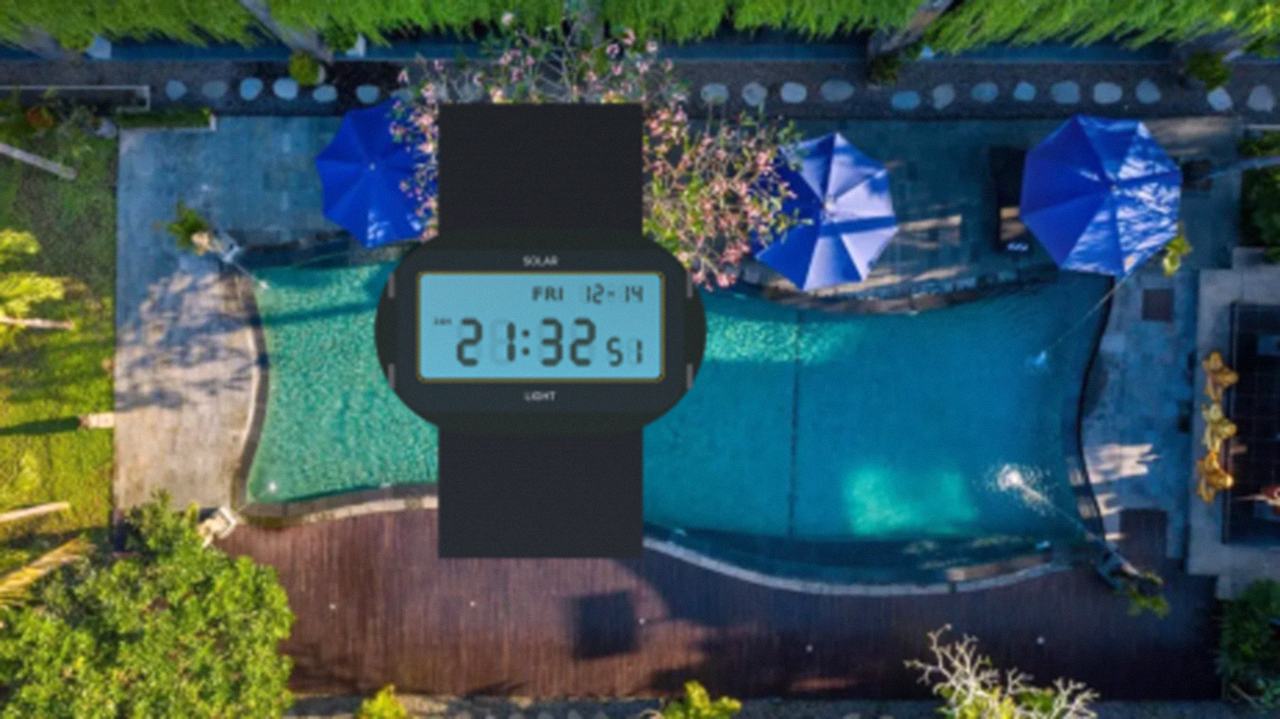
21:32:51
